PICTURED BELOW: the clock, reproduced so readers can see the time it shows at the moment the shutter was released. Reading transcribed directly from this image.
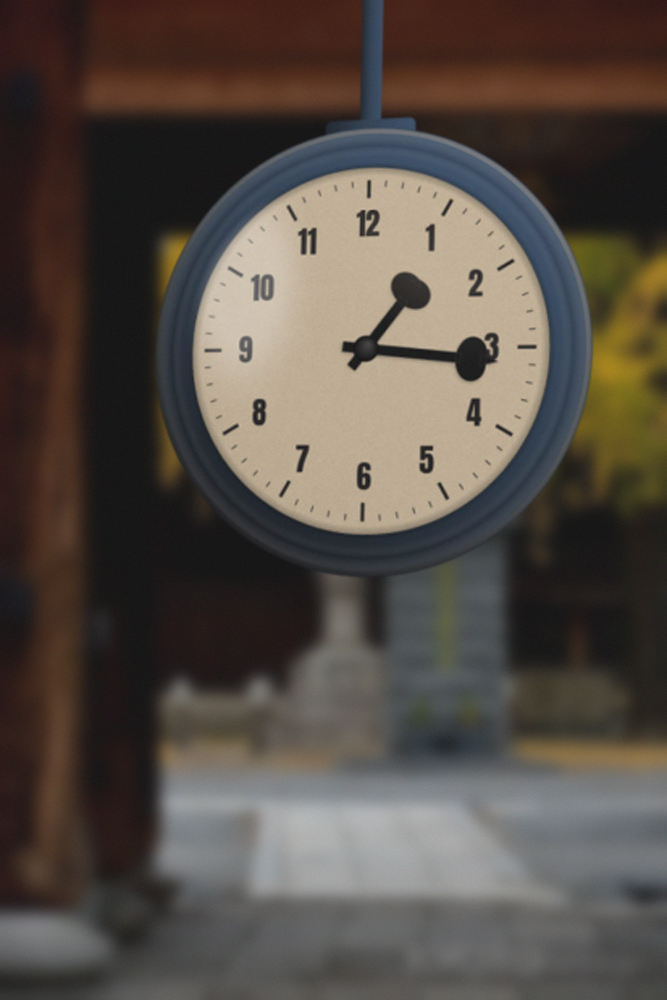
1:16
